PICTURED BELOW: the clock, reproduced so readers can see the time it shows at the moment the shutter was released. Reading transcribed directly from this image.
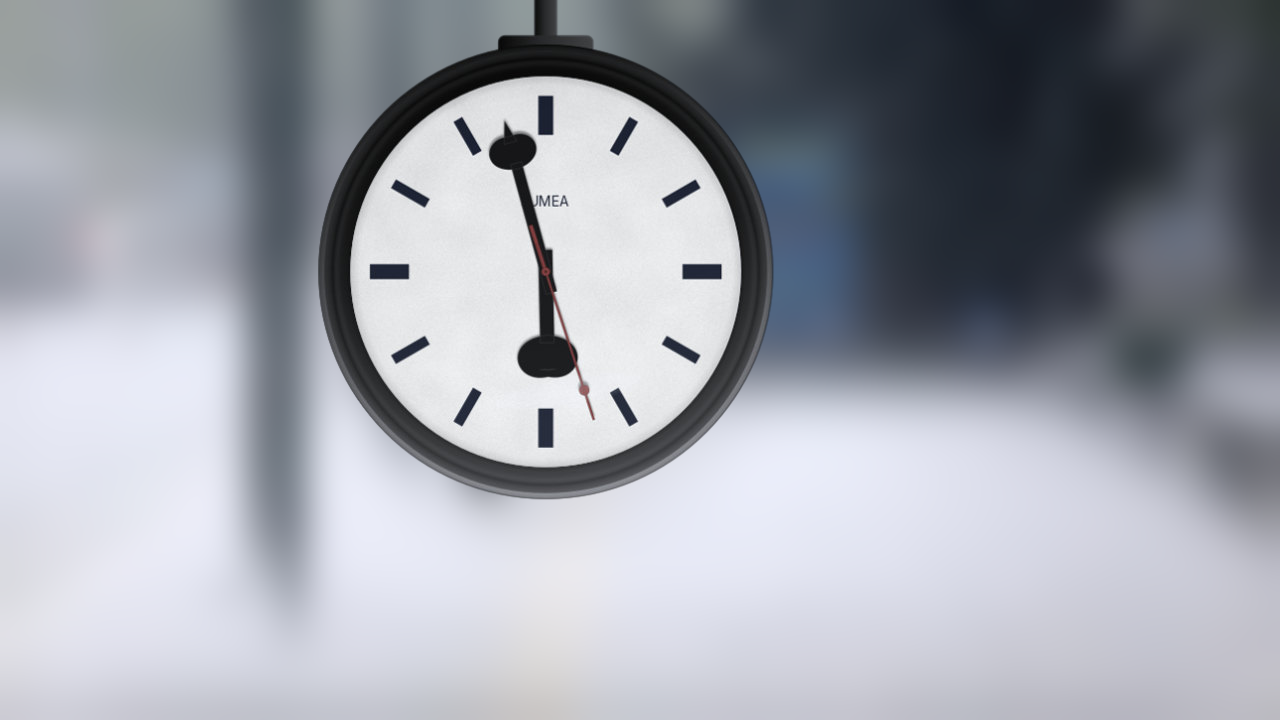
5:57:27
